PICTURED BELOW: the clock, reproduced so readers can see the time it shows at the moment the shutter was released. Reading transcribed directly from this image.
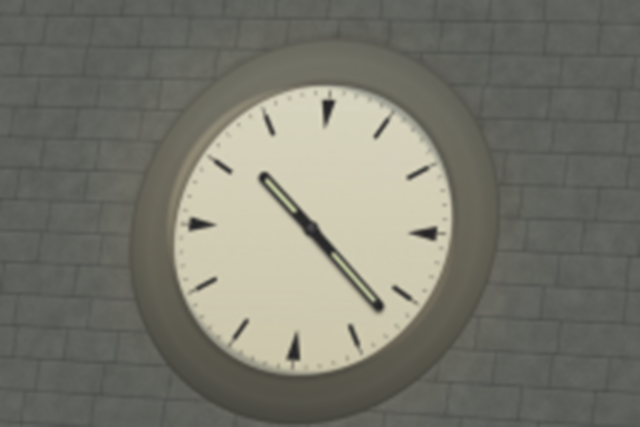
10:22
